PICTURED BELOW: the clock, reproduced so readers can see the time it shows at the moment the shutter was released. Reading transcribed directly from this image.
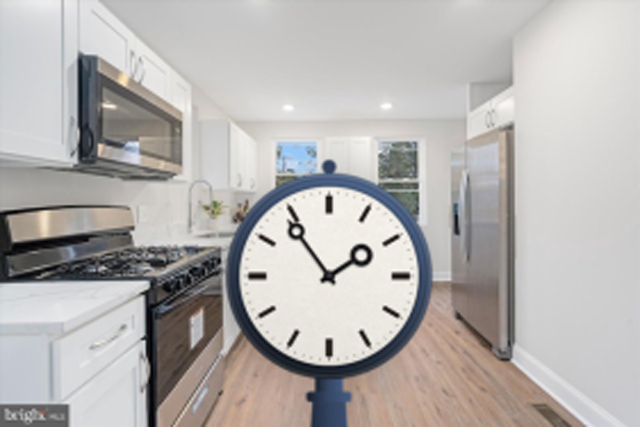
1:54
